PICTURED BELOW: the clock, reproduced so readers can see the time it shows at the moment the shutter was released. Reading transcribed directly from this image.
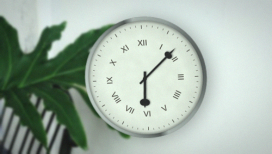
6:08
